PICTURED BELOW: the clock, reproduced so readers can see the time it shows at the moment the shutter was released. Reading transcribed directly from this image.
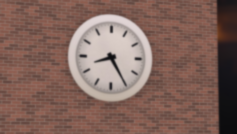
8:25
